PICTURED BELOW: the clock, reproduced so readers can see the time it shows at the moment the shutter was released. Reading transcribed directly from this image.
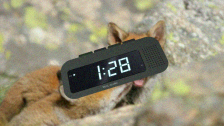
1:28
